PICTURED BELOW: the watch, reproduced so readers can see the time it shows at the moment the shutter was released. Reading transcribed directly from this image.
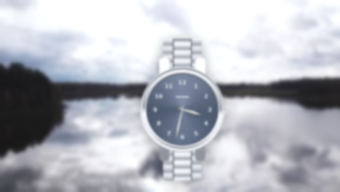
3:32
